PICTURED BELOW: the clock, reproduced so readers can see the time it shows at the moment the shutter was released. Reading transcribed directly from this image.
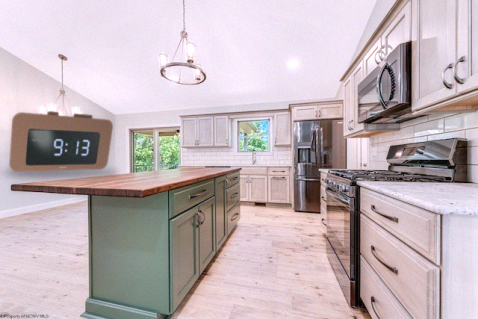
9:13
